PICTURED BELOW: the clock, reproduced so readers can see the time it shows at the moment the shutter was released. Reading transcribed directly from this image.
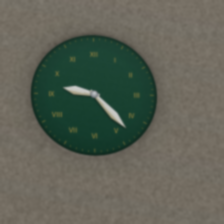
9:23
